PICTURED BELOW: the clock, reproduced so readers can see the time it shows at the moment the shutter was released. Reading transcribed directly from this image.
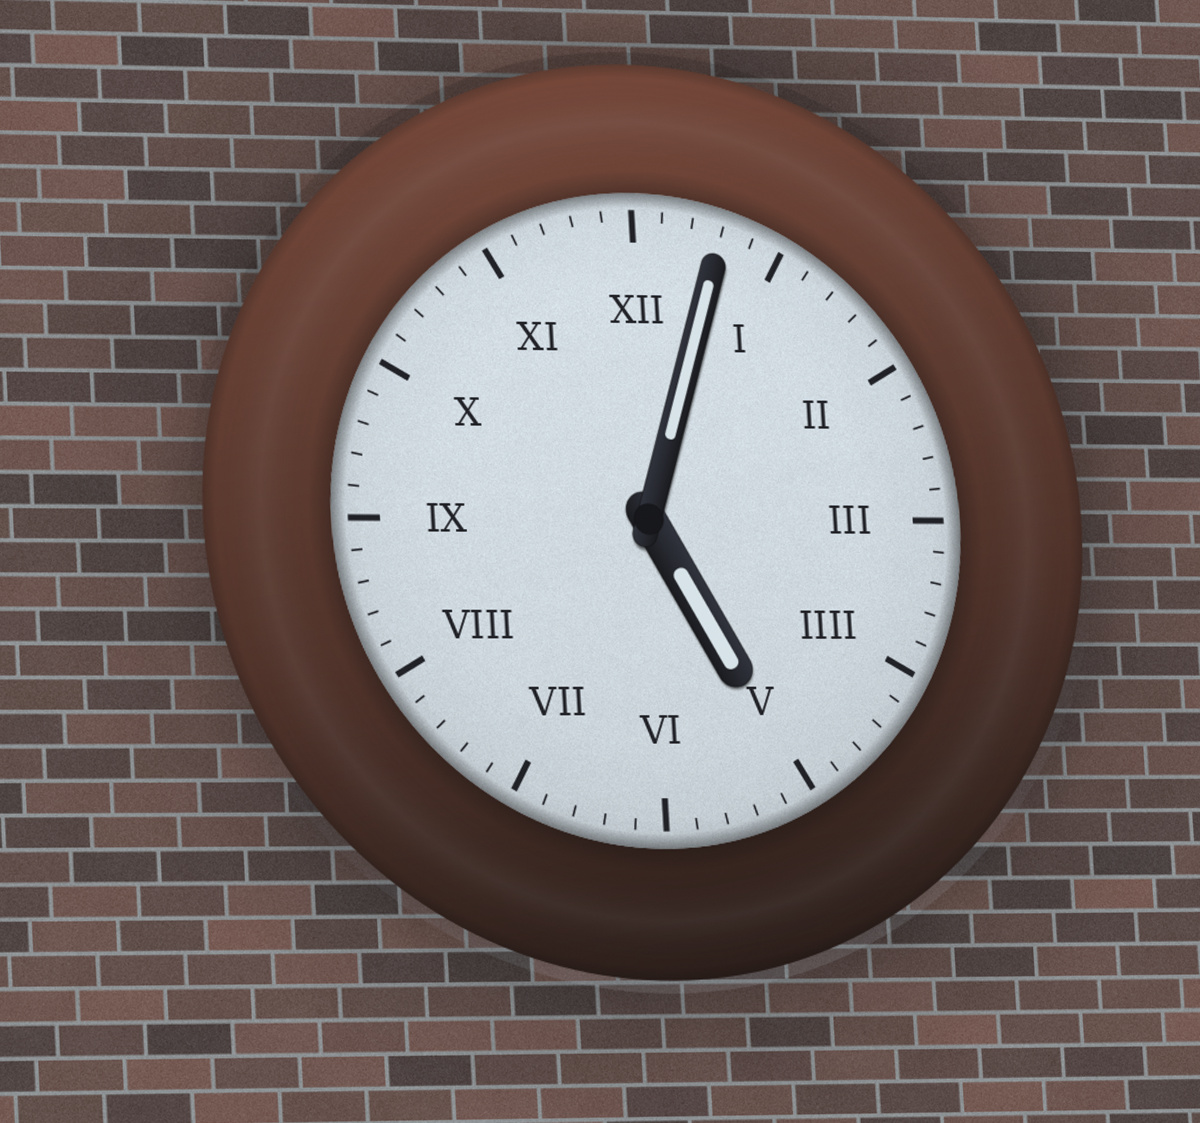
5:03
